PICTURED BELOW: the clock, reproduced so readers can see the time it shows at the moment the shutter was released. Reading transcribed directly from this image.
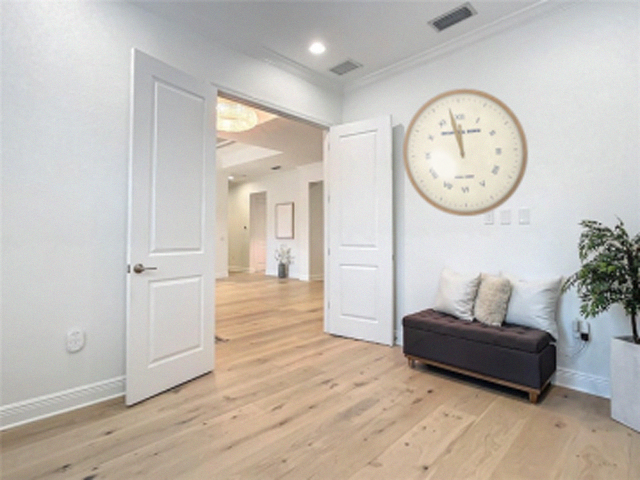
11:58
